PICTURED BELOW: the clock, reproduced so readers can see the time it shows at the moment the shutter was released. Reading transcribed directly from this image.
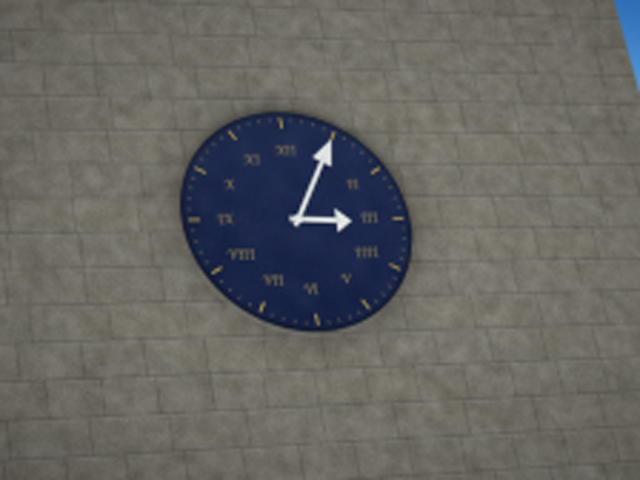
3:05
